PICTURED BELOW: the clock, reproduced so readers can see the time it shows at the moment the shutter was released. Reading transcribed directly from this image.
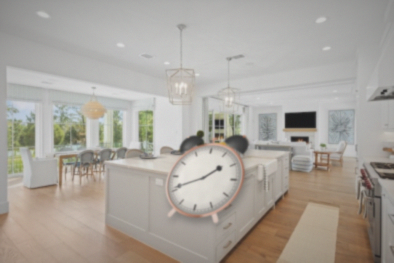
1:41
